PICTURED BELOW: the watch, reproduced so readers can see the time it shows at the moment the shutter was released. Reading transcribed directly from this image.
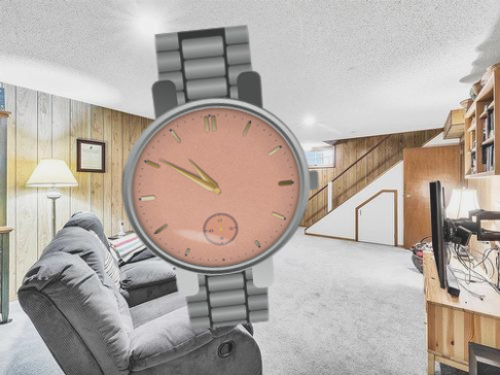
10:51
